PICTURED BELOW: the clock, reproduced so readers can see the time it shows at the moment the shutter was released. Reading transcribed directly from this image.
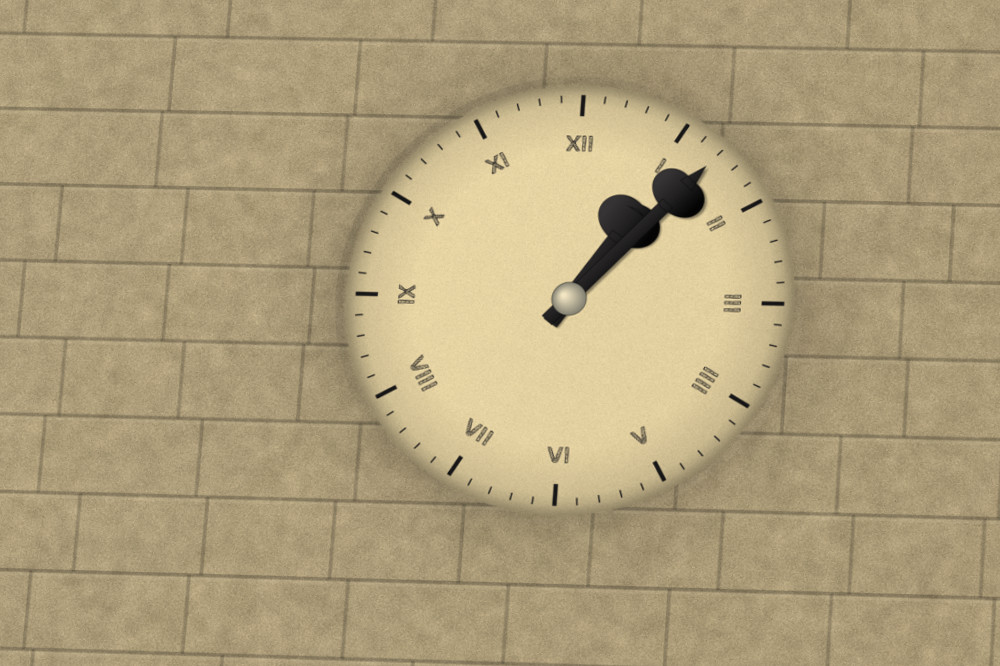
1:07
